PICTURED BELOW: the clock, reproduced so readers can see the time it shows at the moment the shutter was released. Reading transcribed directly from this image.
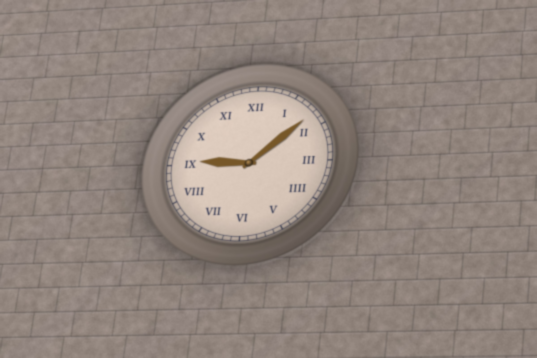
9:08
